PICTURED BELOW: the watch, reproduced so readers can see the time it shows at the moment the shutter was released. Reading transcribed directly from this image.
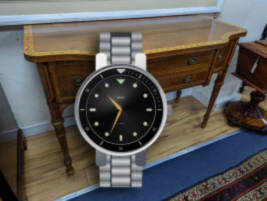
10:34
